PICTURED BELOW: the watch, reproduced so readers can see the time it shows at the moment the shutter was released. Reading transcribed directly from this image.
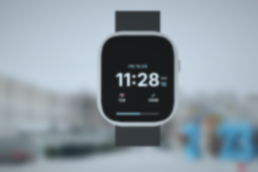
11:28
